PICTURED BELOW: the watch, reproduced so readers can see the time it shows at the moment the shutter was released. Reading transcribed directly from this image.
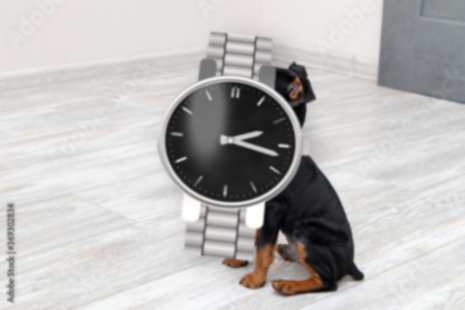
2:17
